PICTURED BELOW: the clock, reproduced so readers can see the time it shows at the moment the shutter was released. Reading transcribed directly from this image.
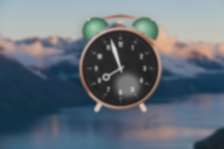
7:57
